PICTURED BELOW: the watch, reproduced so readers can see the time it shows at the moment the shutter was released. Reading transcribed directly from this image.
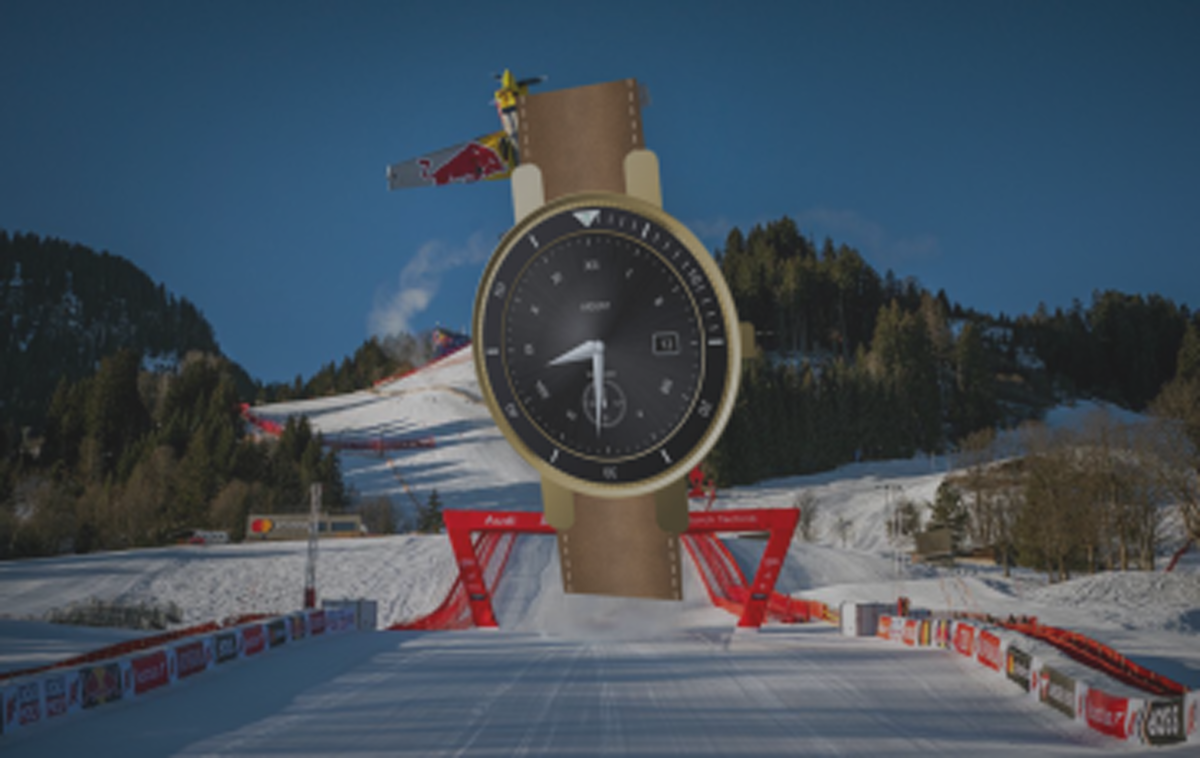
8:31
